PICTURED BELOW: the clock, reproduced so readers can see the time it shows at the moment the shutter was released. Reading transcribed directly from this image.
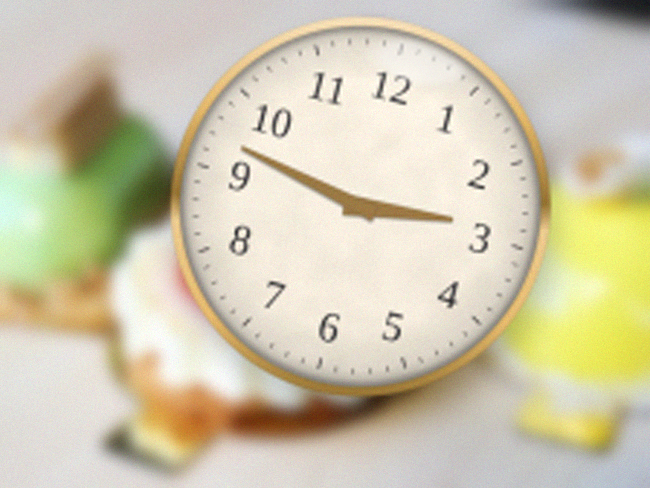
2:47
